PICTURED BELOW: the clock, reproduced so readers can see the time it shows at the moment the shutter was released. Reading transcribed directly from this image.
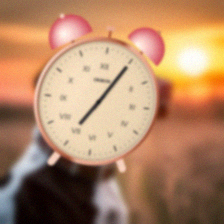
7:05
